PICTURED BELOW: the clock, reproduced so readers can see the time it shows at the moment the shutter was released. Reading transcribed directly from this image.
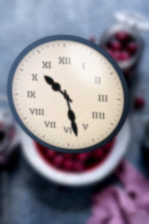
10:28
